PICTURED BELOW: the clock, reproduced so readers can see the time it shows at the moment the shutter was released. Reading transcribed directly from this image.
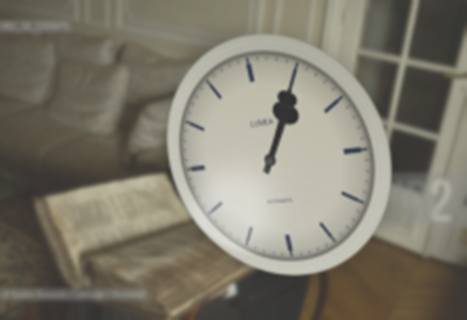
1:05
